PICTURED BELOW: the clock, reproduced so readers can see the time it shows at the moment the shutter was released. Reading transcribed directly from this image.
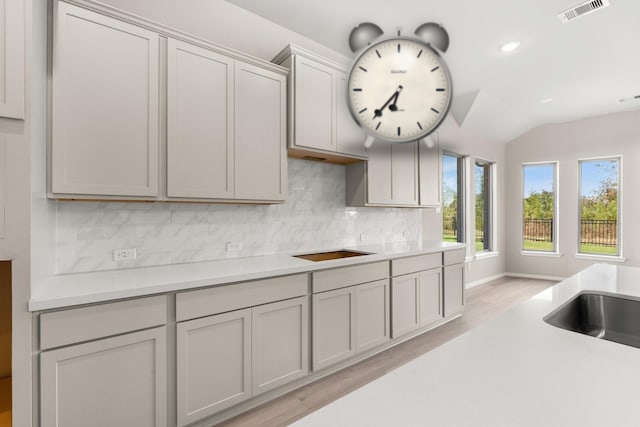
6:37
